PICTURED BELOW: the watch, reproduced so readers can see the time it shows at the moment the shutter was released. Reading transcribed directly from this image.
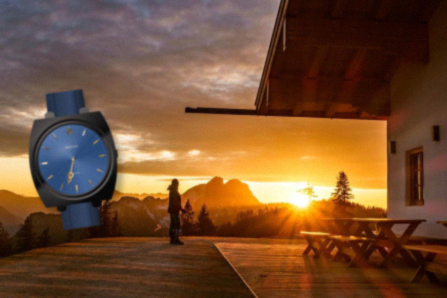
6:33
